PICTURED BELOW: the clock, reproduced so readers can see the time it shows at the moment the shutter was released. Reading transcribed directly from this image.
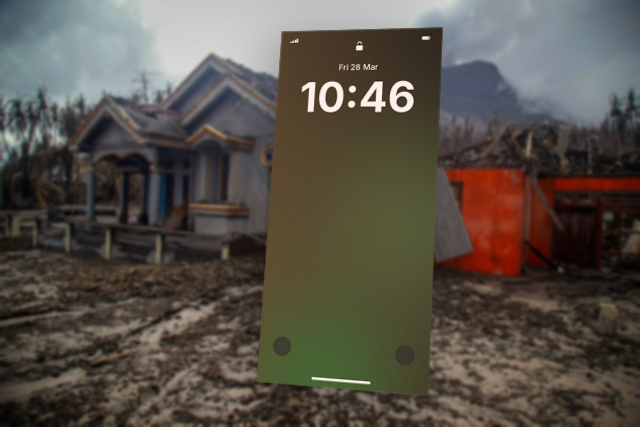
10:46
